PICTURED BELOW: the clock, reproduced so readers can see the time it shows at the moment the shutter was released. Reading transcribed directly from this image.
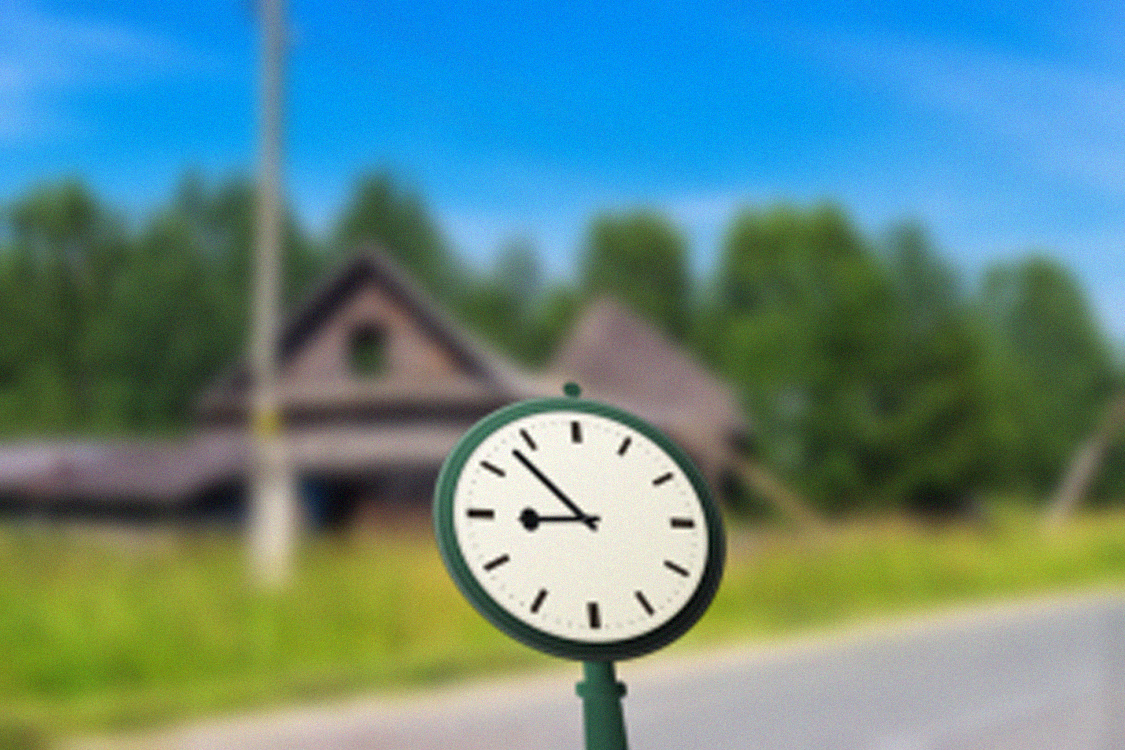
8:53
